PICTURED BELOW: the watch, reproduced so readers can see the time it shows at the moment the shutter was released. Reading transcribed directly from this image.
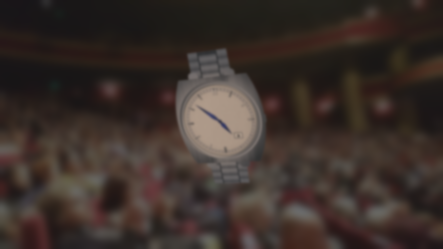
4:52
